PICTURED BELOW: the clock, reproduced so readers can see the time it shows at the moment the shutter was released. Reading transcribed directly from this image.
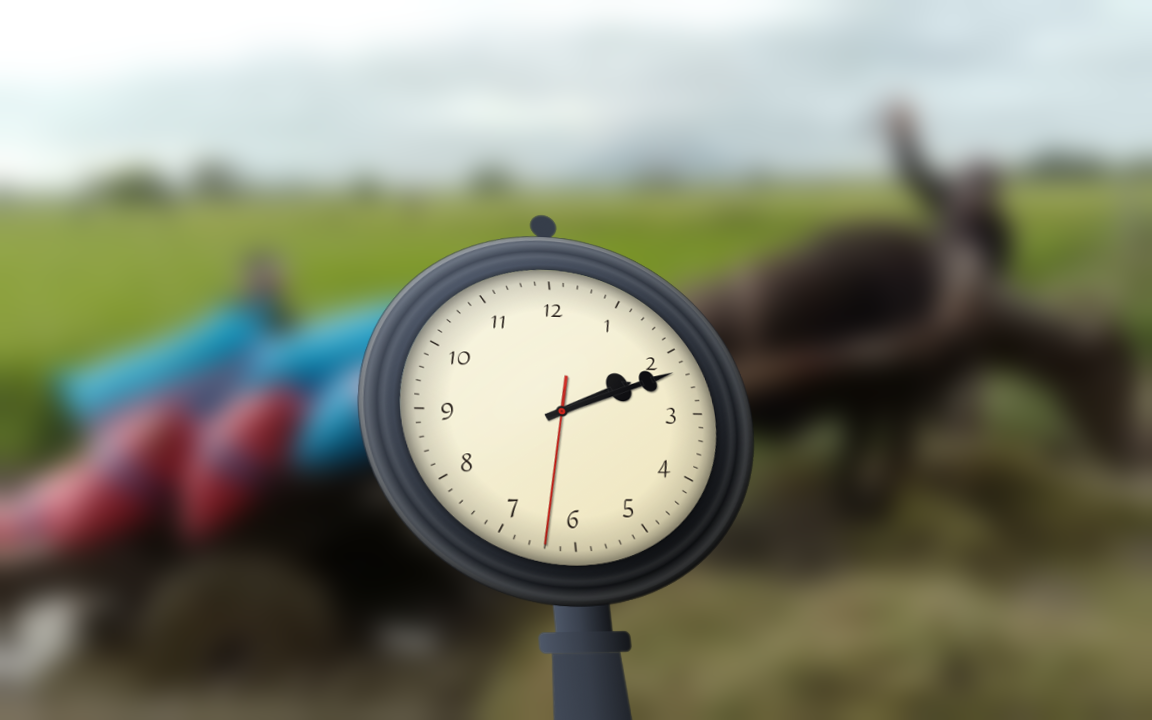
2:11:32
